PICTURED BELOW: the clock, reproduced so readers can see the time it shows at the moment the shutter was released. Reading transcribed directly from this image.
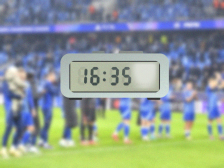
16:35
